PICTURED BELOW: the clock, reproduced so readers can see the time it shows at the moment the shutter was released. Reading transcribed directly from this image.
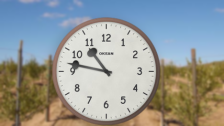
10:47
